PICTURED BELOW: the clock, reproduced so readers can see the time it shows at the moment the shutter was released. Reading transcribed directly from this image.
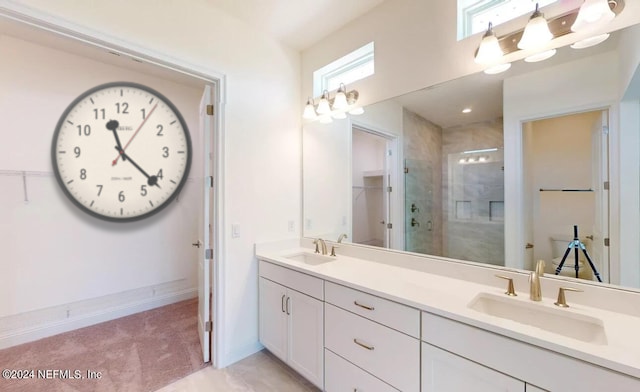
11:22:06
